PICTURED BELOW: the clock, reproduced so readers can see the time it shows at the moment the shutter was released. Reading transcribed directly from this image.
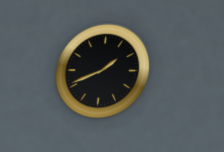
1:41
